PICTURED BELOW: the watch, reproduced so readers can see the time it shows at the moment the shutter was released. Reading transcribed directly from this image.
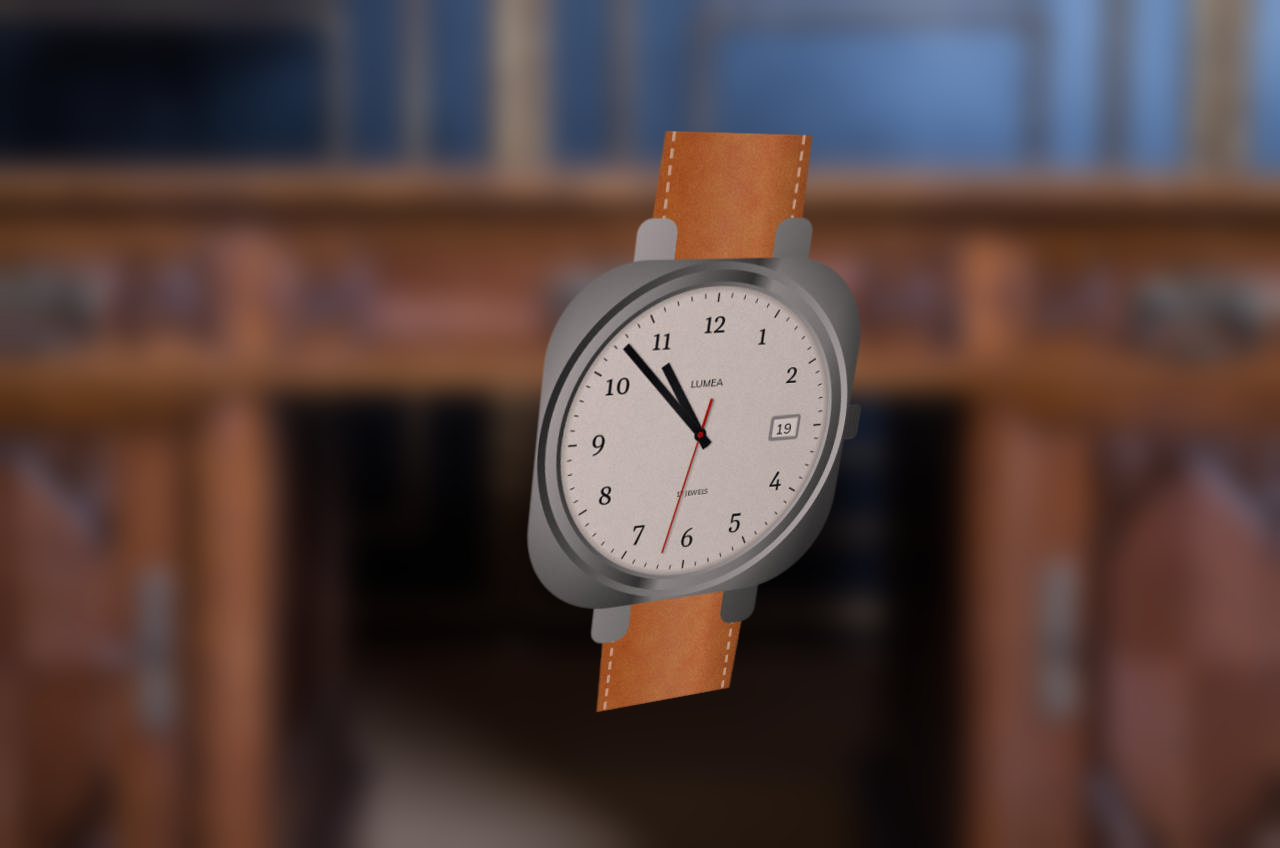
10:52:32
